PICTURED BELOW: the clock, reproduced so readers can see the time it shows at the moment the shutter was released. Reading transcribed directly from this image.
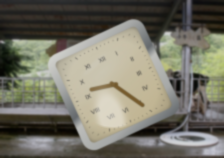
9:25
